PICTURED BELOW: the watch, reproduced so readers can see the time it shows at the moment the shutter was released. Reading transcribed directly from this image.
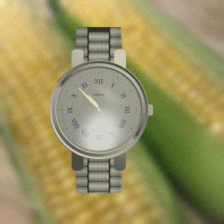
10:53
